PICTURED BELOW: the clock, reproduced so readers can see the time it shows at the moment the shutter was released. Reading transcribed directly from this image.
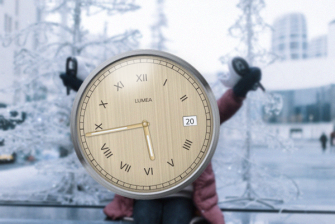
5:44
